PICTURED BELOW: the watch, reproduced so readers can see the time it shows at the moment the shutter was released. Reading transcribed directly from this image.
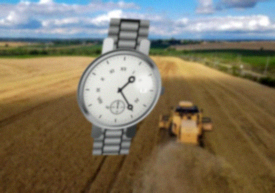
1:24
